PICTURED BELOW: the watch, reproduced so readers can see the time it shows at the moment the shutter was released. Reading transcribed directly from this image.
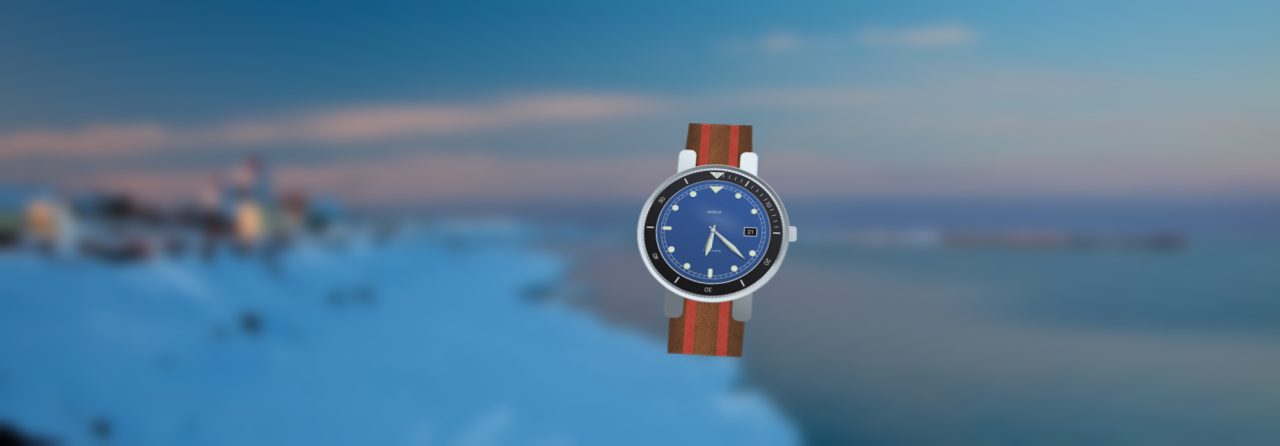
6:22
